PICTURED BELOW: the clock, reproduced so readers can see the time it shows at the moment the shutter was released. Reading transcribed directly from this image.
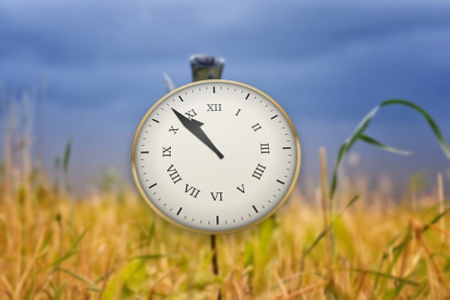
10:53
